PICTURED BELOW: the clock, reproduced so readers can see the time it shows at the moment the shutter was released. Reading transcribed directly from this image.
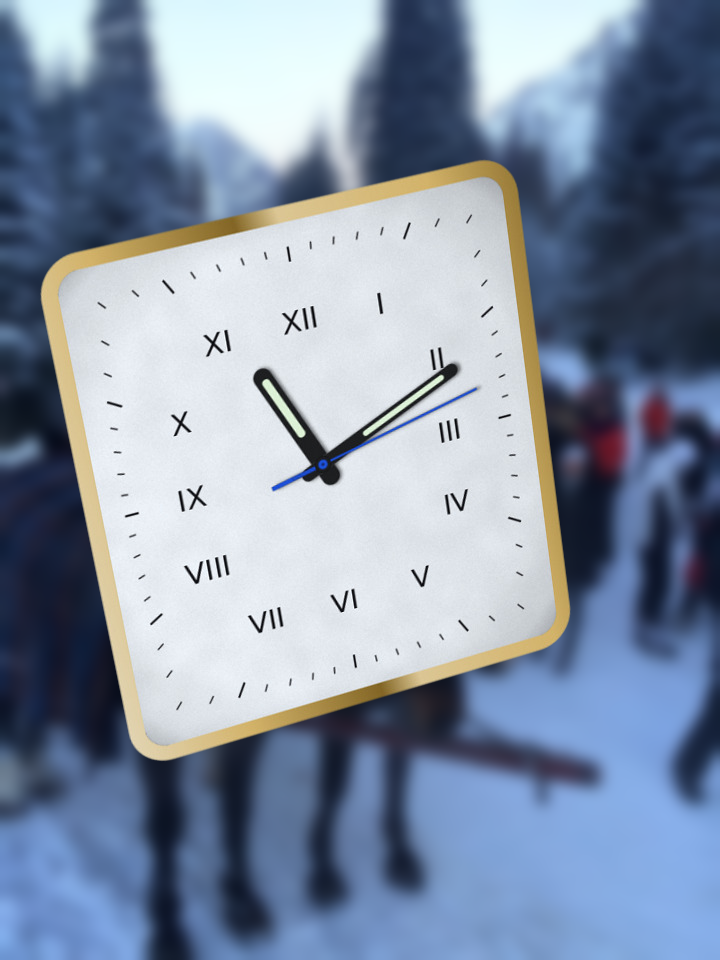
11:11:13
